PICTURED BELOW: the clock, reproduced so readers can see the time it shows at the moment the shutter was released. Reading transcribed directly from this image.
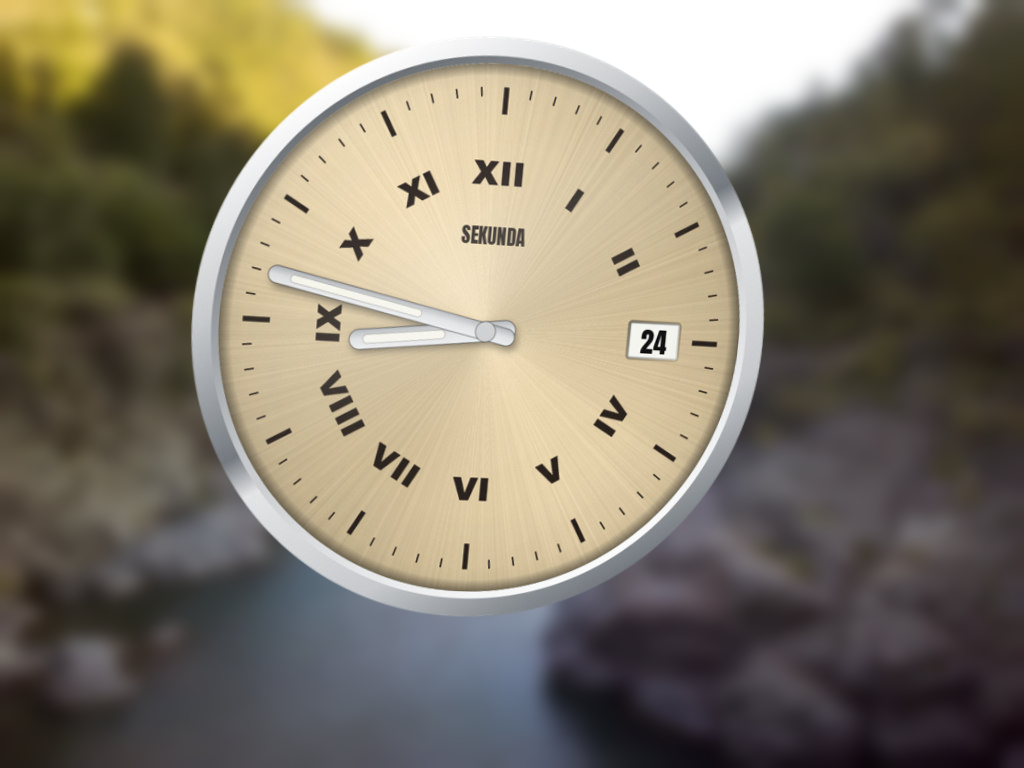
8:47
